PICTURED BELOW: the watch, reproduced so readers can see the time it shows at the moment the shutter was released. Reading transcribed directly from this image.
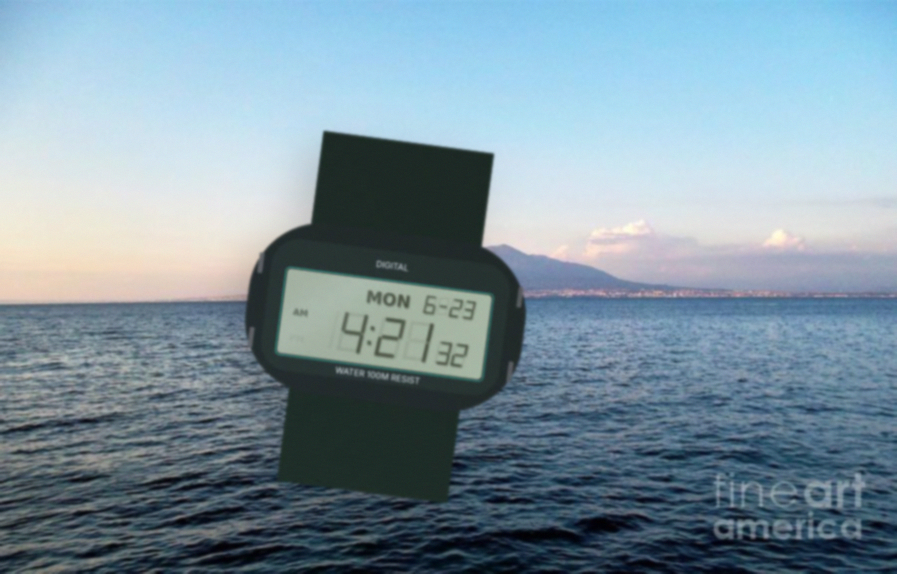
4:21:32
